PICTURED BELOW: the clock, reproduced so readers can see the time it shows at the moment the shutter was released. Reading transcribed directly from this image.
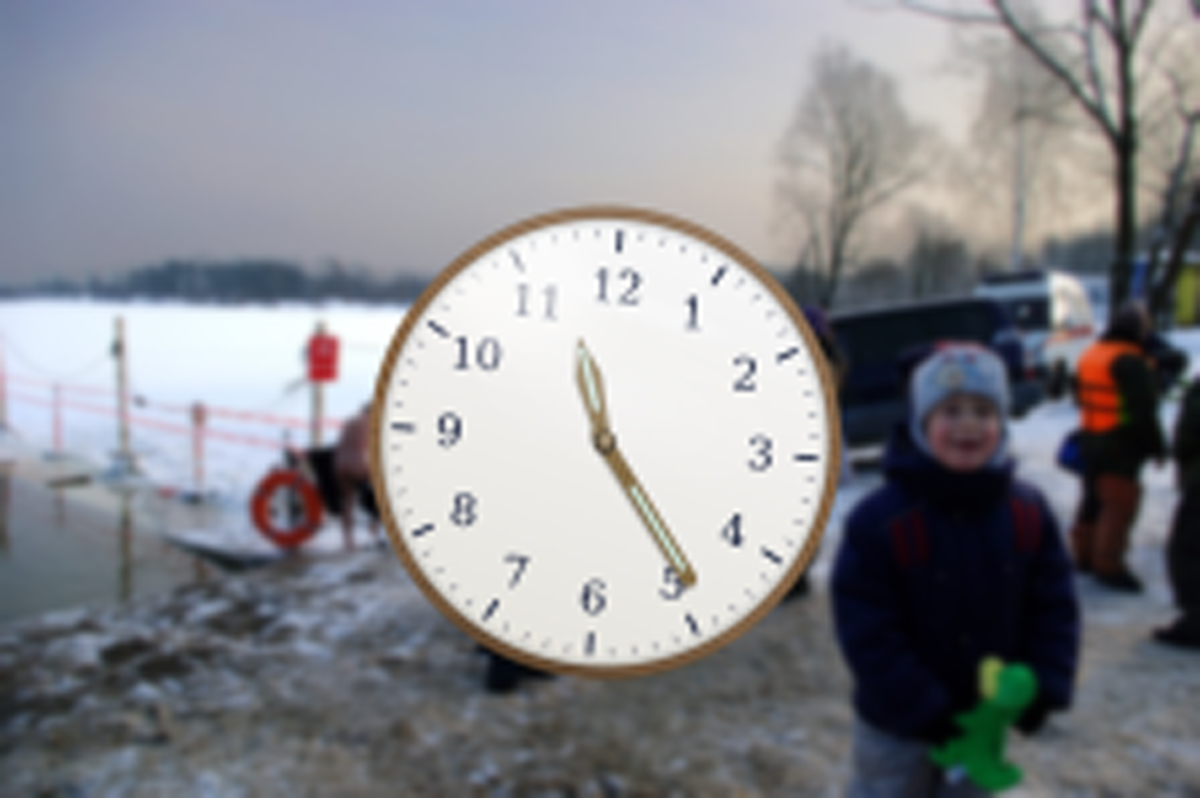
11:24
